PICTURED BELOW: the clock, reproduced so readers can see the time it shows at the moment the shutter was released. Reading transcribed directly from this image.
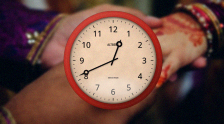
12:41
